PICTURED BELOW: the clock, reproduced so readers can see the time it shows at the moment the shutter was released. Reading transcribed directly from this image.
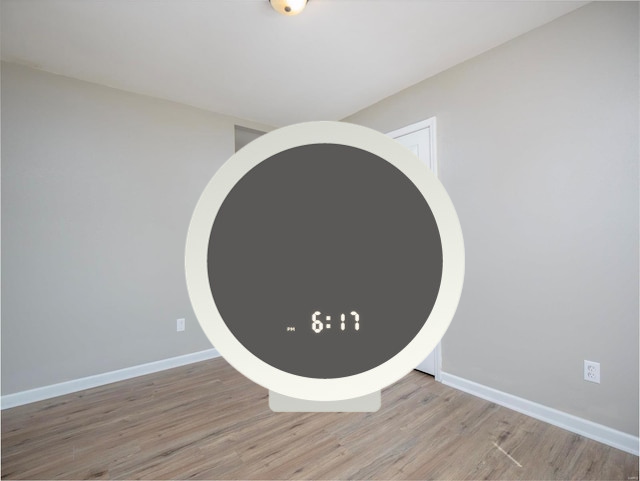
6:17
